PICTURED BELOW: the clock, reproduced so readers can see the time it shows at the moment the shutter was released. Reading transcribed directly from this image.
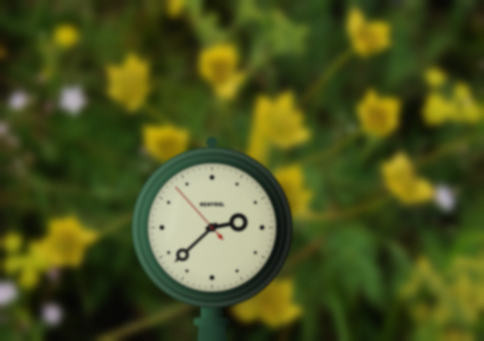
2:37:53
